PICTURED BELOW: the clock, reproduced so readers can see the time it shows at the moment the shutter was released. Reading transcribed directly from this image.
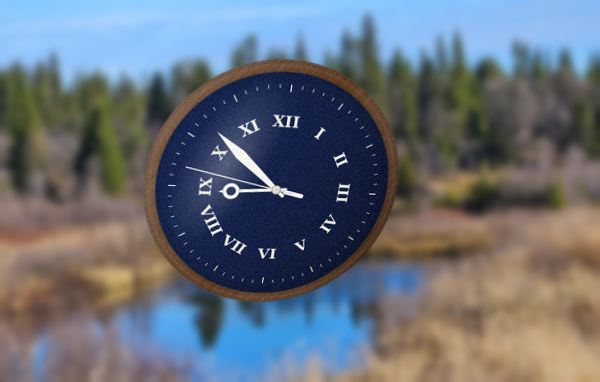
8:51:47
